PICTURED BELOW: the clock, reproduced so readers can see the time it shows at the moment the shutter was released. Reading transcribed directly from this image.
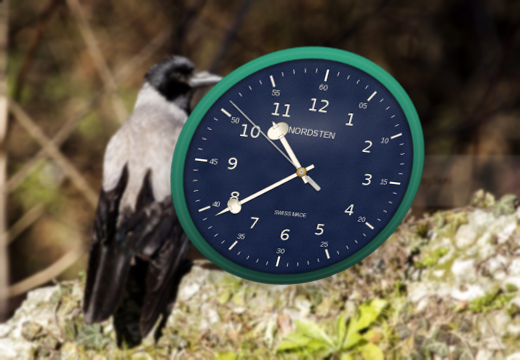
10:38:51
